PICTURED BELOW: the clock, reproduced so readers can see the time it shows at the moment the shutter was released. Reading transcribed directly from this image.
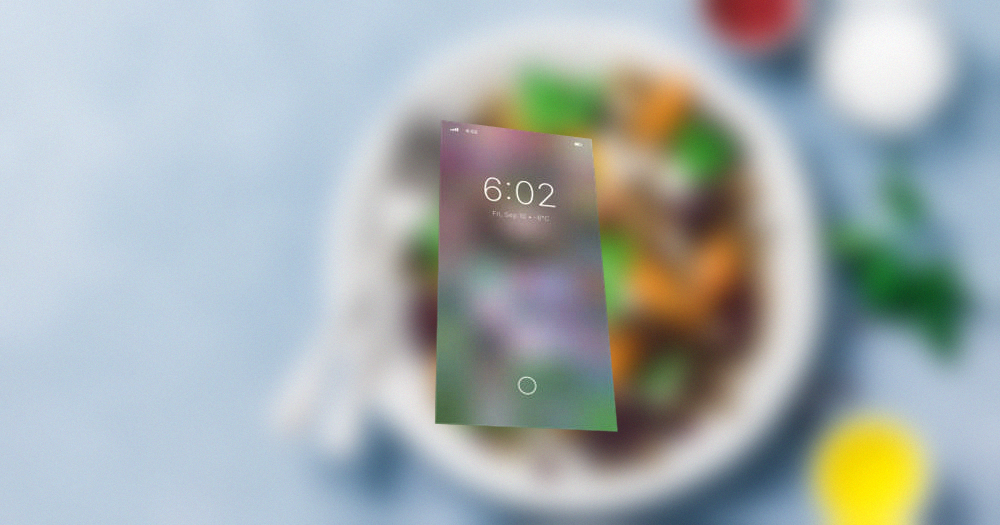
6:02
